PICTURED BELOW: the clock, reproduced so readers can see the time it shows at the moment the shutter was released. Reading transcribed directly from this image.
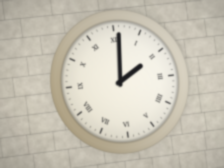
2:01
